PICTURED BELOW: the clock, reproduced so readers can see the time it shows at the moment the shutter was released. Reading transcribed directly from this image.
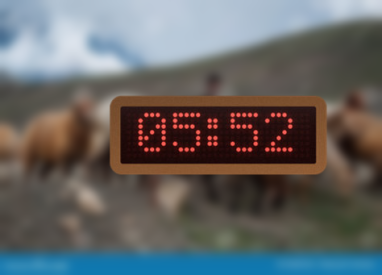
5:52
